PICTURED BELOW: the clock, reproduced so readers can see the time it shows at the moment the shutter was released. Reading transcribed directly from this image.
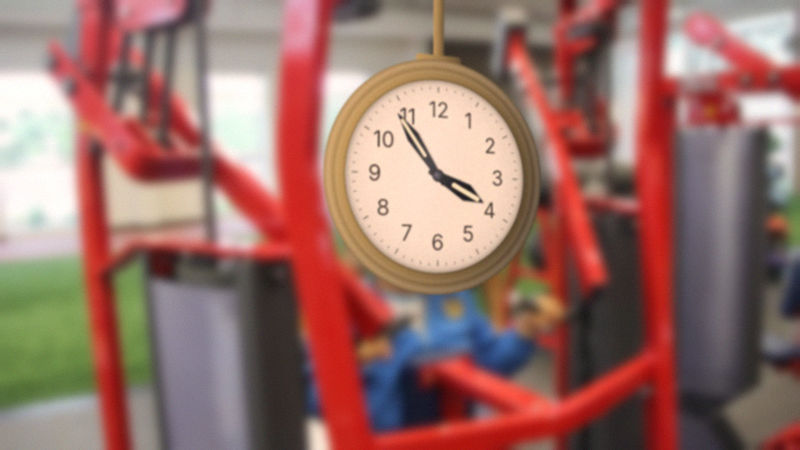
3:54
